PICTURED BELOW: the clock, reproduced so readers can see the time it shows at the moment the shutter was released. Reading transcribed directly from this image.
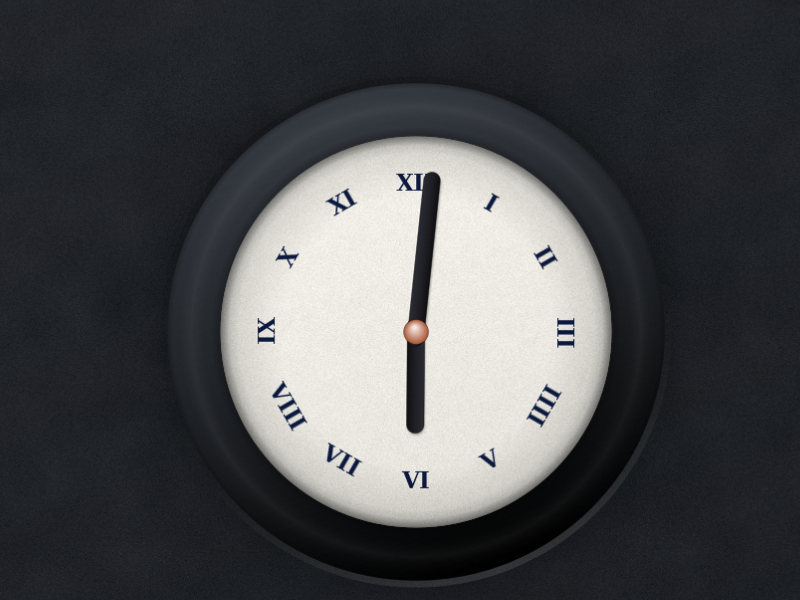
6:01
